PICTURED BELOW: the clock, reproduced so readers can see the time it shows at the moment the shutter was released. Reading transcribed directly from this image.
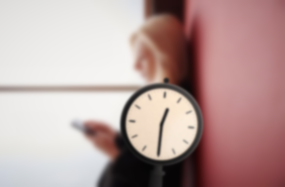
12:30
